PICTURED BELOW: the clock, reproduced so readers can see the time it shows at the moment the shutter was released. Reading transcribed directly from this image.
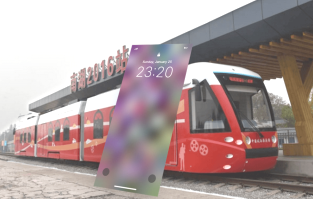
23:20
